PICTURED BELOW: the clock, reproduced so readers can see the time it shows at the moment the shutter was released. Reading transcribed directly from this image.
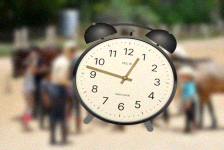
12:47
